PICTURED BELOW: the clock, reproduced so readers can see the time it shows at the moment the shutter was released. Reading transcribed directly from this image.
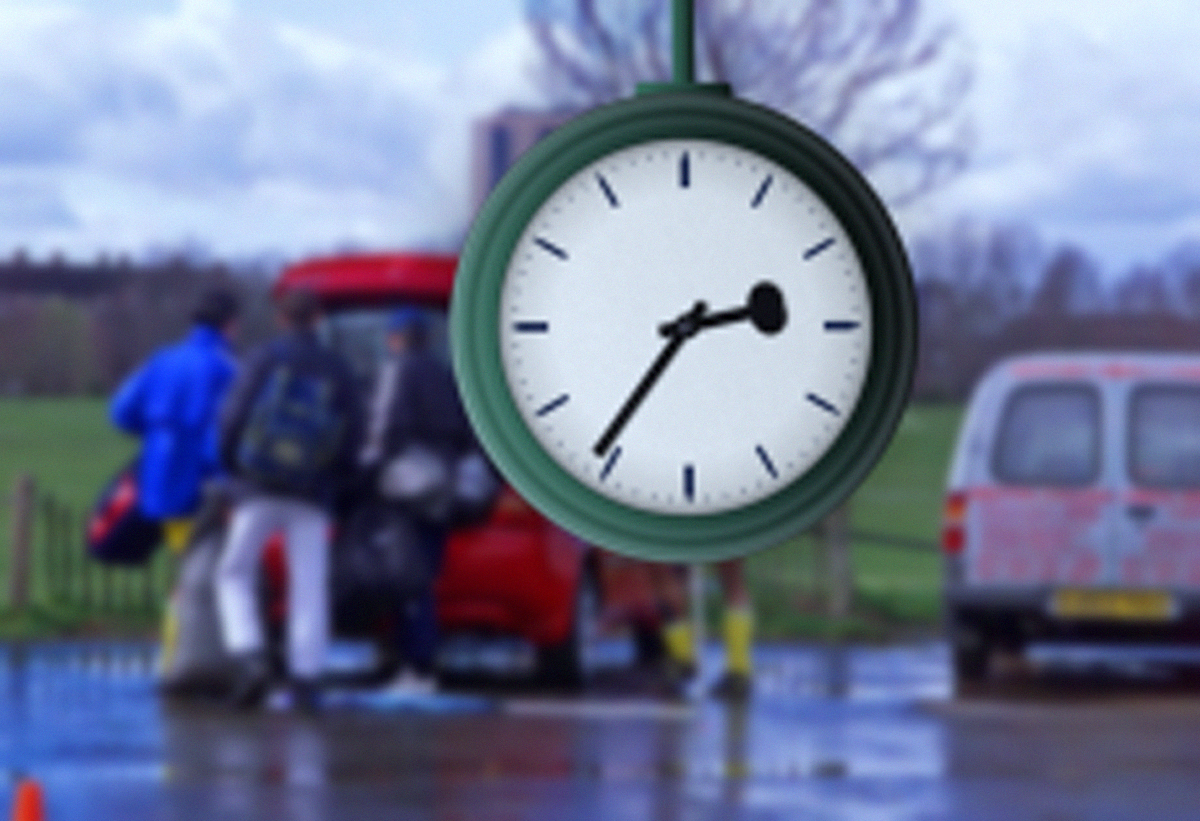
2:36
